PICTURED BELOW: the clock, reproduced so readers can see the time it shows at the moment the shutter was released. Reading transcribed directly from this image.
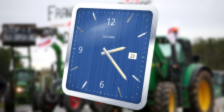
2:22
